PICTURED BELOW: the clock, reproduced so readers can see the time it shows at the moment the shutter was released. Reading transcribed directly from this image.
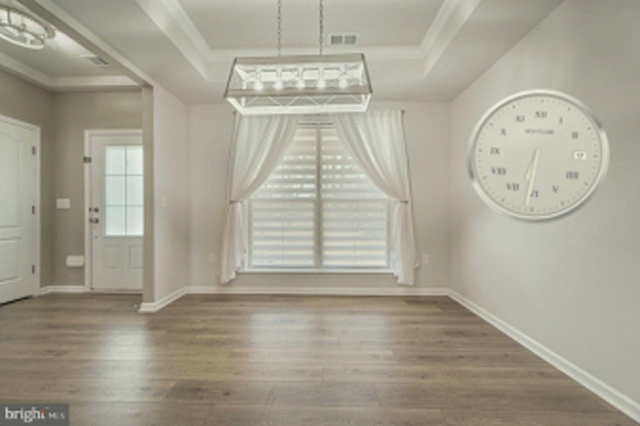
6:31
